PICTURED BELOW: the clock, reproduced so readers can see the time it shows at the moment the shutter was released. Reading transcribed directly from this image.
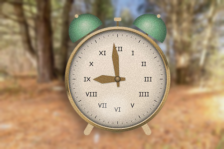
8:59
